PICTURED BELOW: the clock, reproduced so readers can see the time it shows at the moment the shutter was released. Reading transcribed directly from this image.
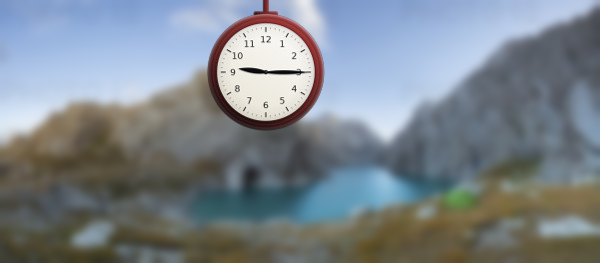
9:15
